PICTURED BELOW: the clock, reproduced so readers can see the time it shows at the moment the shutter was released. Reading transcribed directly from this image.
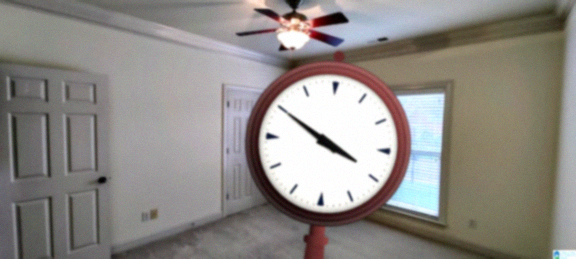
3:50
